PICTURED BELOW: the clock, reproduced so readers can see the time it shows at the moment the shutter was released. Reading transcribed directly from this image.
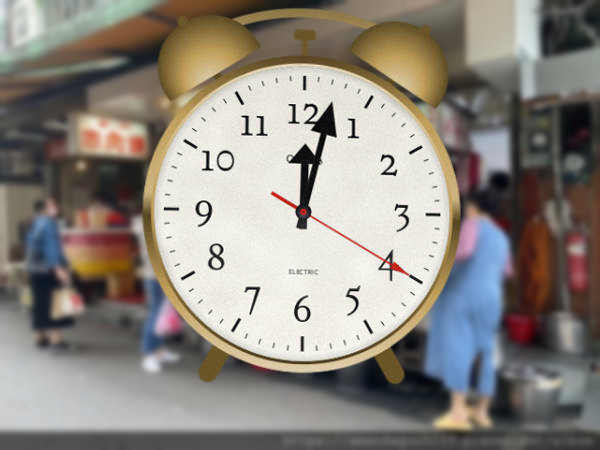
12:02:20
